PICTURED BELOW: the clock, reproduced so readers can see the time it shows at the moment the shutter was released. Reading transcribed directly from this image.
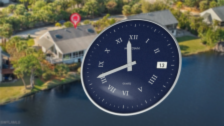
11:41
